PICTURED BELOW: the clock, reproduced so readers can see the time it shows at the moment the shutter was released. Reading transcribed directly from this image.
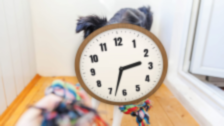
2:33
